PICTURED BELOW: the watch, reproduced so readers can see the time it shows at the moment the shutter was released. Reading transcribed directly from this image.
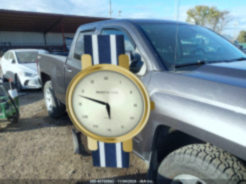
5:48
